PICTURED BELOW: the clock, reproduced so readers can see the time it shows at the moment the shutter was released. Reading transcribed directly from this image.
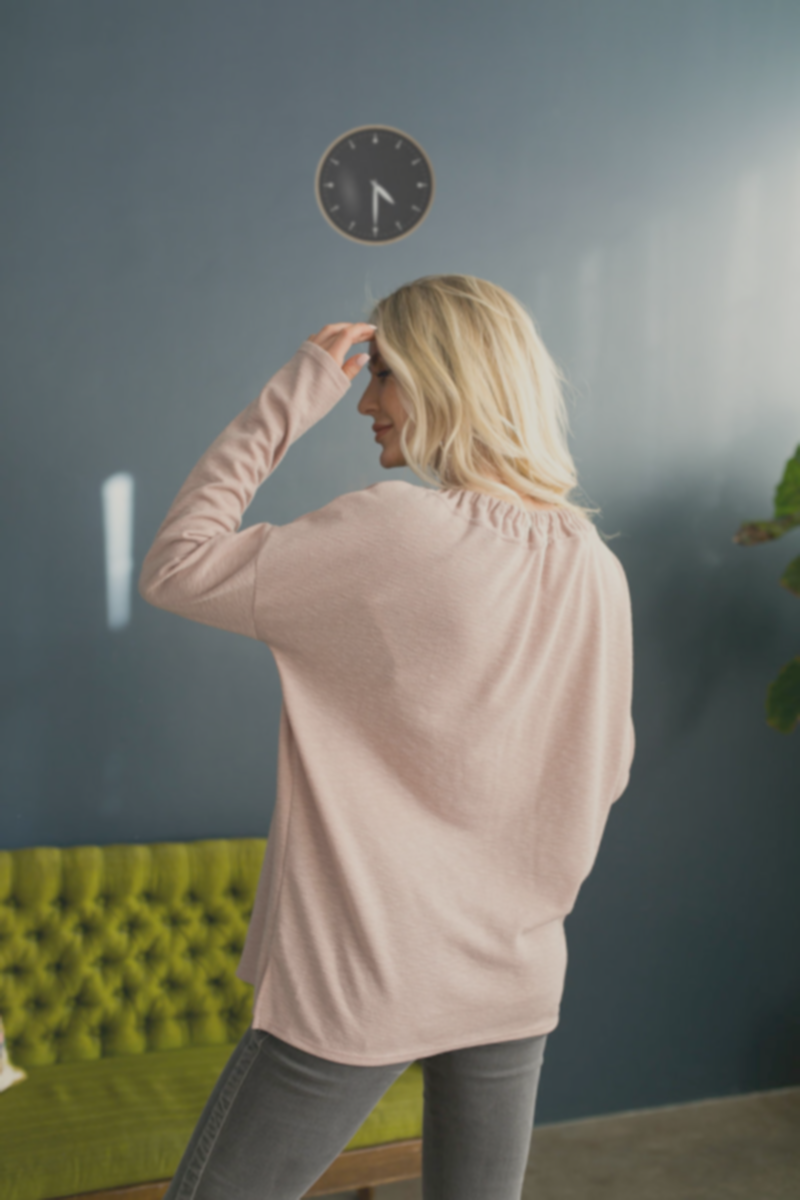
4:30
